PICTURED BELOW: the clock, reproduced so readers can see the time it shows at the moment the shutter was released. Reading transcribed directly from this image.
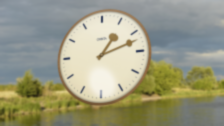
1:12
